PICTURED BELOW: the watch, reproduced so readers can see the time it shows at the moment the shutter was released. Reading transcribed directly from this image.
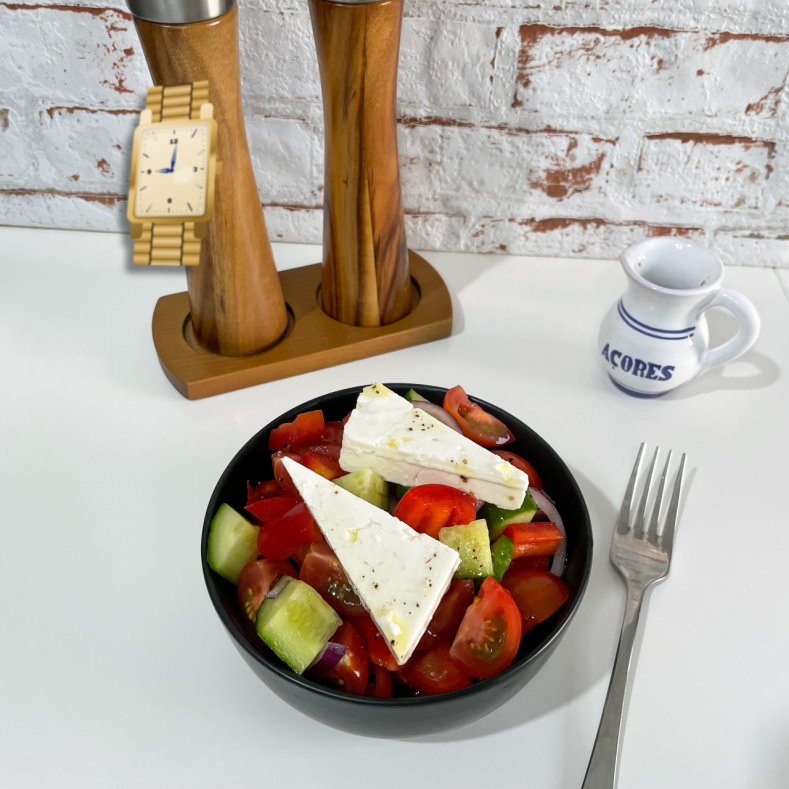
9:01
